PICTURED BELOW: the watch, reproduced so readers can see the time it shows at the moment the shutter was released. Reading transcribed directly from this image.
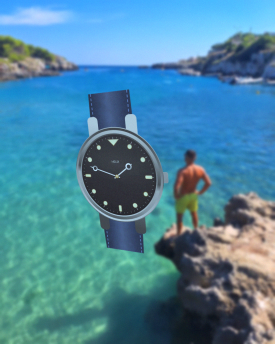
1:48
